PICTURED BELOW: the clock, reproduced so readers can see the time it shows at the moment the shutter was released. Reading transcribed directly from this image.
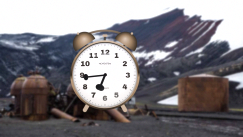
6:44
